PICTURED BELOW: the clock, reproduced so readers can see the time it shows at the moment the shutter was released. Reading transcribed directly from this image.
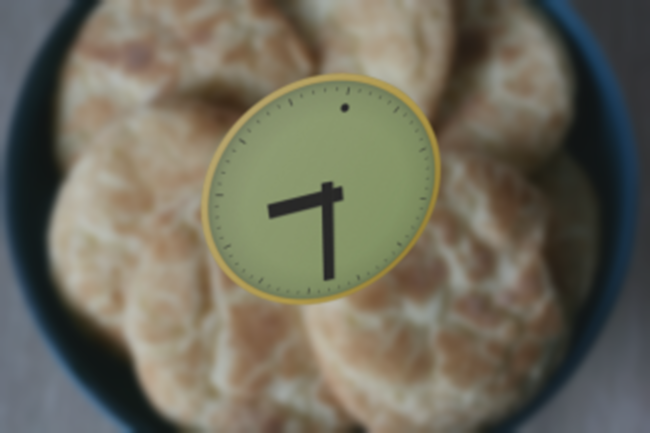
8:28
